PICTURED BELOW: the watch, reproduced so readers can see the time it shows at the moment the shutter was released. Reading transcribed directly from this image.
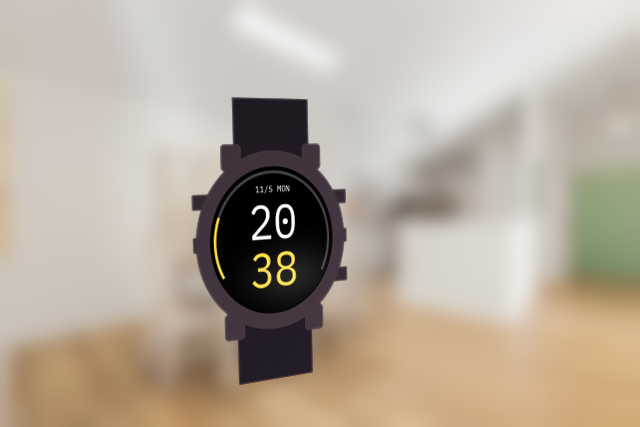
20:38
